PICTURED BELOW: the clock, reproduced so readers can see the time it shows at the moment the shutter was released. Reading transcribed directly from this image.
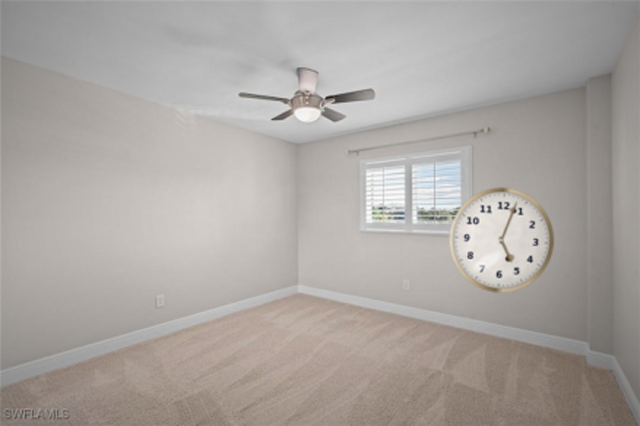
5:03
